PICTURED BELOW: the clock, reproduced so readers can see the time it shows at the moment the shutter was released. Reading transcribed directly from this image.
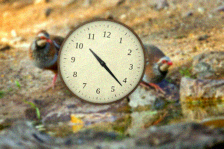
10:22
